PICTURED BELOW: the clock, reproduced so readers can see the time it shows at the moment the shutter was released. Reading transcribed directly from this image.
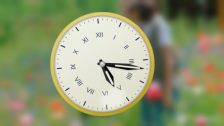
5:17
